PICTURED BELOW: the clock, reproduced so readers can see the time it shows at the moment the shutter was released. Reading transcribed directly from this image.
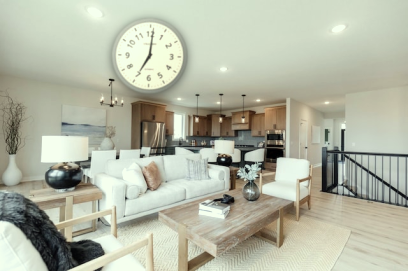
7:01
